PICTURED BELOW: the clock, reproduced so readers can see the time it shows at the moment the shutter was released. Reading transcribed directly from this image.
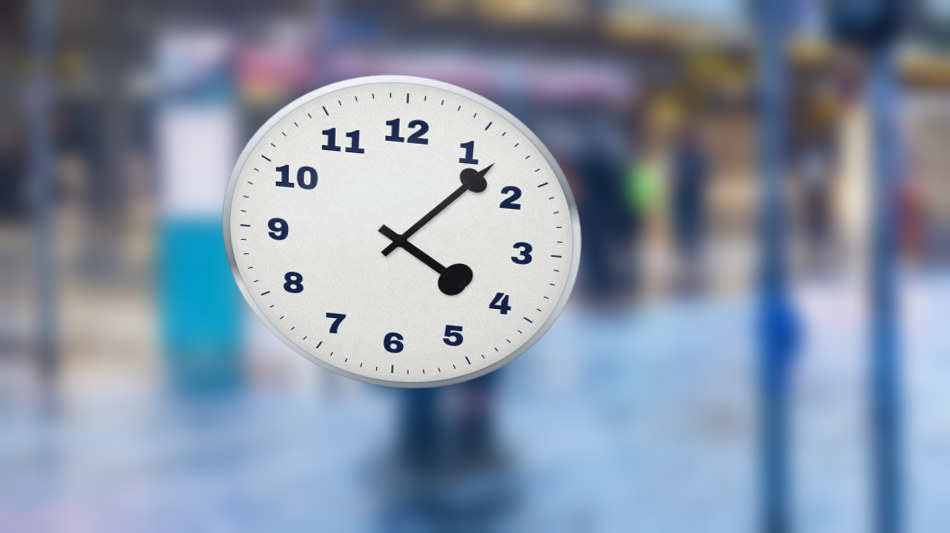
4:07
